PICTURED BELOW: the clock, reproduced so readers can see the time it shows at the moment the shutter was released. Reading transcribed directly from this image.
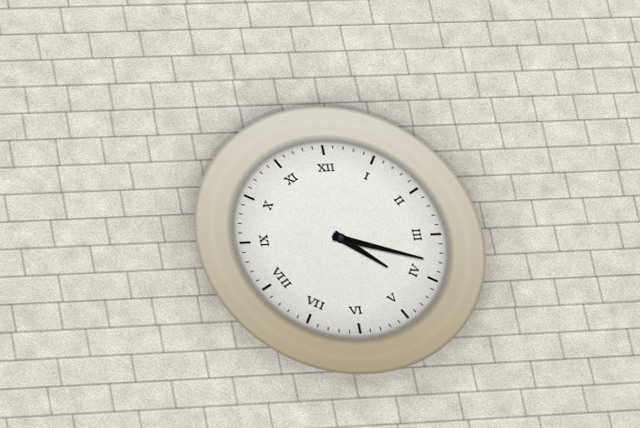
4:18
